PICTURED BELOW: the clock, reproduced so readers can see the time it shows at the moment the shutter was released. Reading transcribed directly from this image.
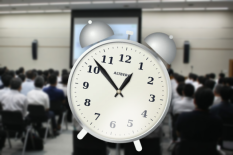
12:52
